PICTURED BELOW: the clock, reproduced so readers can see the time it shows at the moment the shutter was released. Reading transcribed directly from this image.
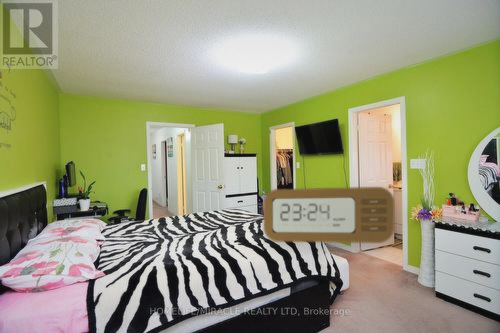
23:24
